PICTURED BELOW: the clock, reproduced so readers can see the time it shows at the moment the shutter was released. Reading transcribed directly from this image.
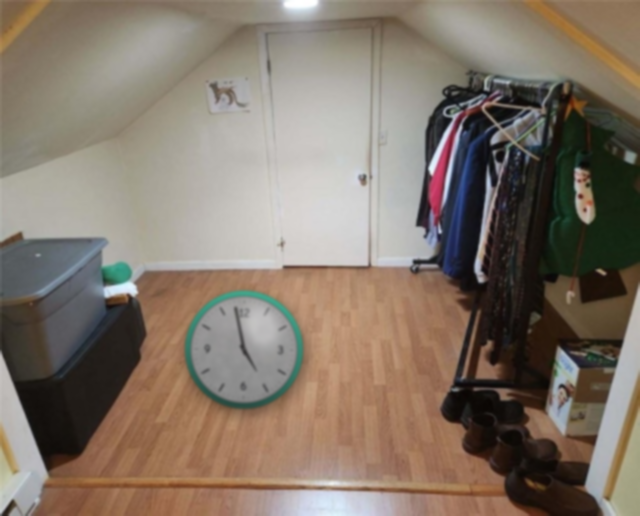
4:58
